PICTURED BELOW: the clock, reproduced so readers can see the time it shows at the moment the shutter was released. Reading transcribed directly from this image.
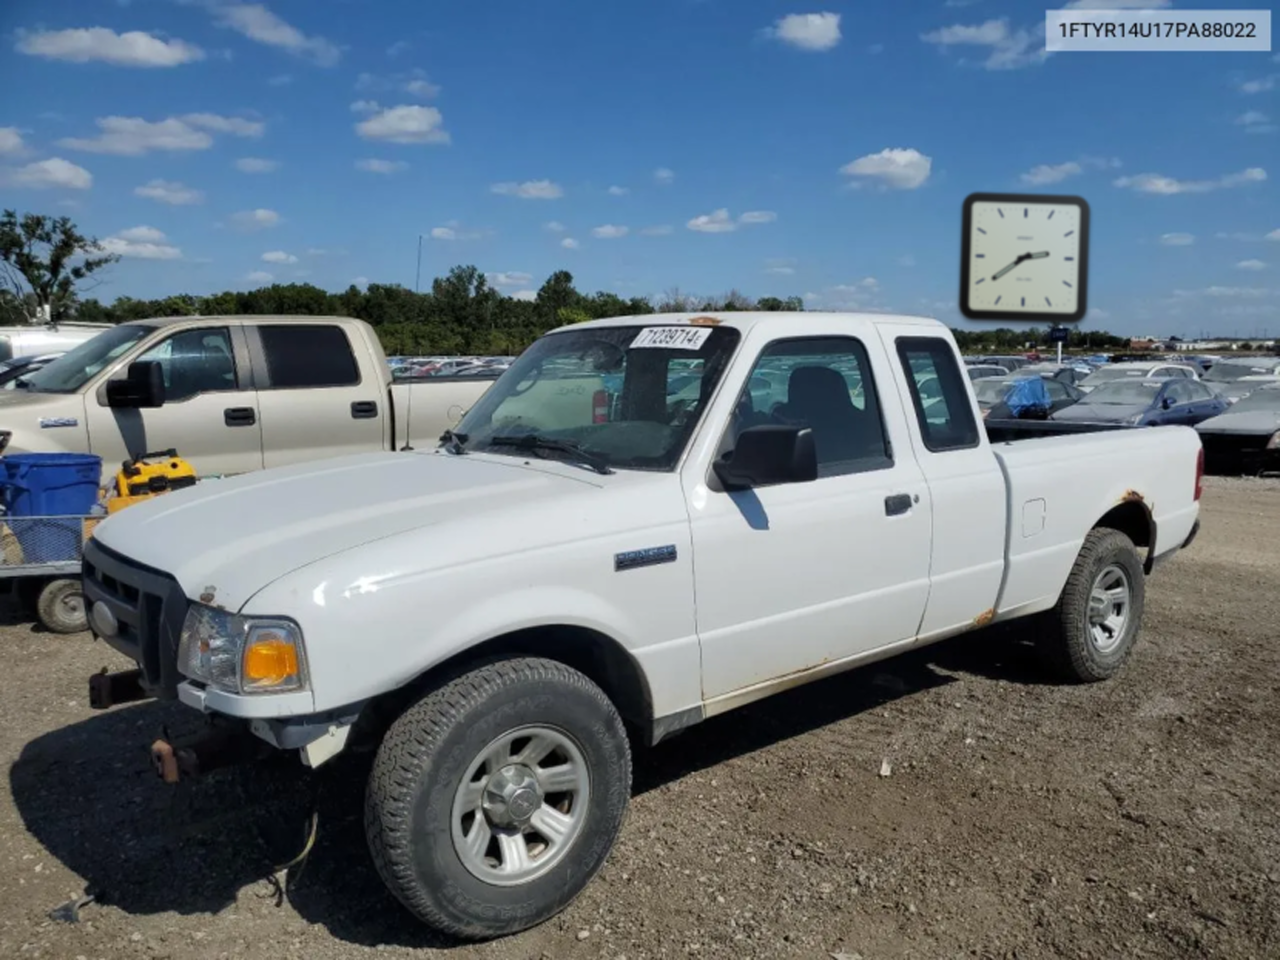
2:39
